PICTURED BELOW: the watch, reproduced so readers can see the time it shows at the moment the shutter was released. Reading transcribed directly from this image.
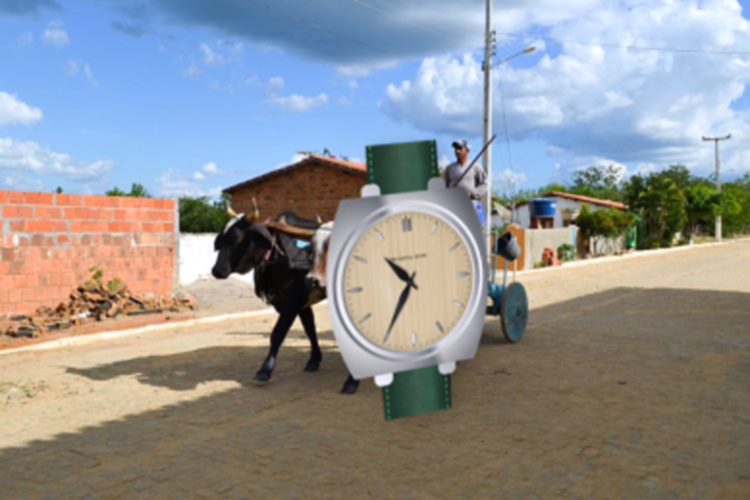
10:35
